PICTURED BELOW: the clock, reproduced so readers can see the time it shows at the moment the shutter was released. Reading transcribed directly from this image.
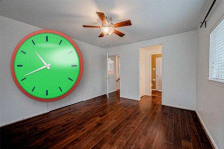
10:41
